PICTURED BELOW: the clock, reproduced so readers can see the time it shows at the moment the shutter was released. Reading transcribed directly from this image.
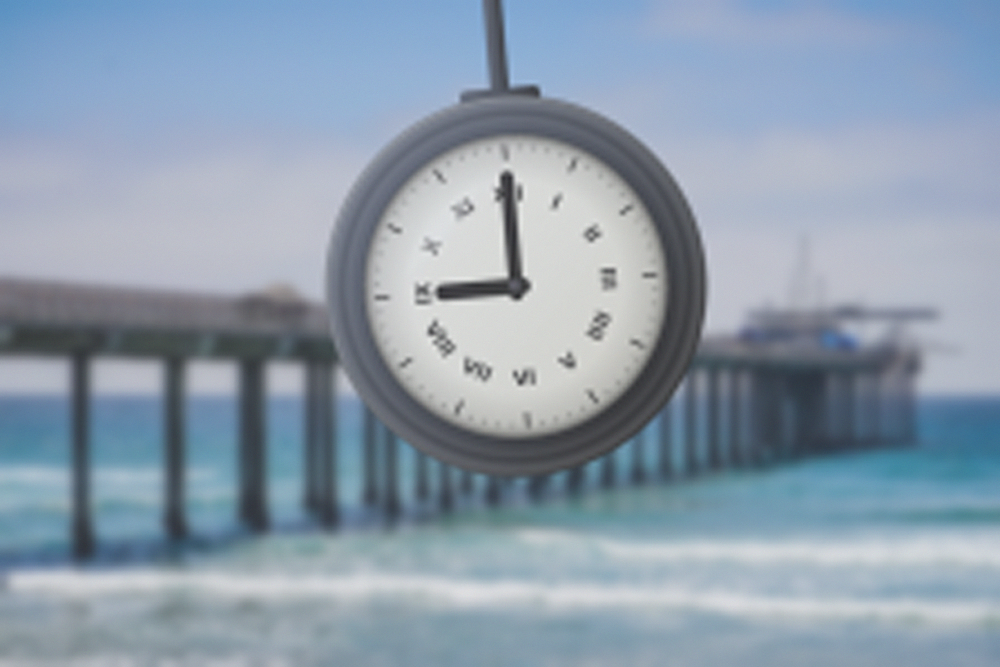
9:00
